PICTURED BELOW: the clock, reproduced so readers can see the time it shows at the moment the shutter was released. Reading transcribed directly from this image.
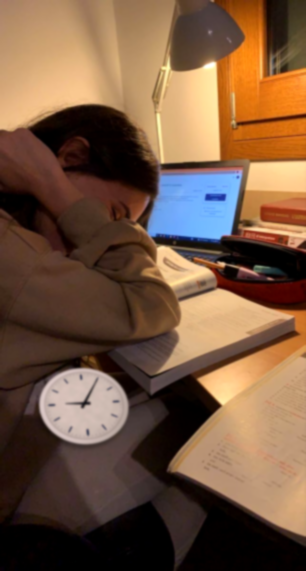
9:05
